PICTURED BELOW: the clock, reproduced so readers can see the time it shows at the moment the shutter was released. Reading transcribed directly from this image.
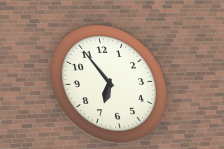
6:55
